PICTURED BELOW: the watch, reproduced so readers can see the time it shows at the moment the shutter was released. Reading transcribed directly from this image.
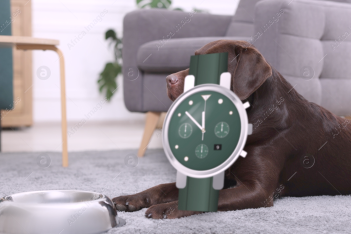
11:52
